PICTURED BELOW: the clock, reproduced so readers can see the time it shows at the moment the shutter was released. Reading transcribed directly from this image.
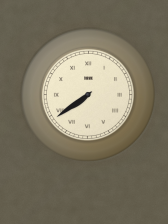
7:39
